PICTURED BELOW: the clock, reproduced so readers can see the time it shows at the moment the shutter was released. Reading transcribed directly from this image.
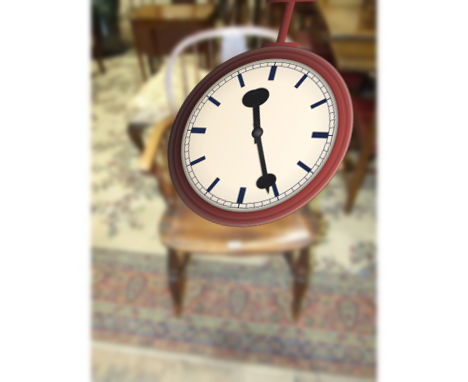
11:26
